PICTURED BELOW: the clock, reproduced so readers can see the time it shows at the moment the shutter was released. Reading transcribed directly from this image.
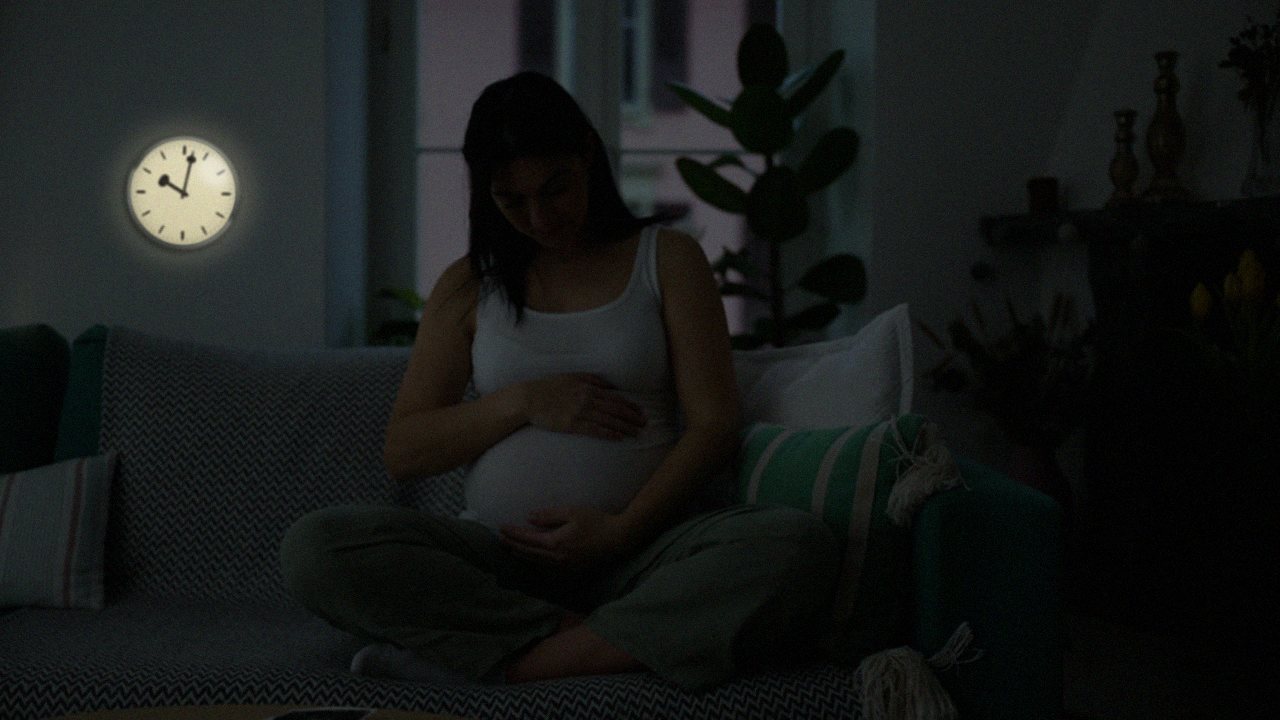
10:02
